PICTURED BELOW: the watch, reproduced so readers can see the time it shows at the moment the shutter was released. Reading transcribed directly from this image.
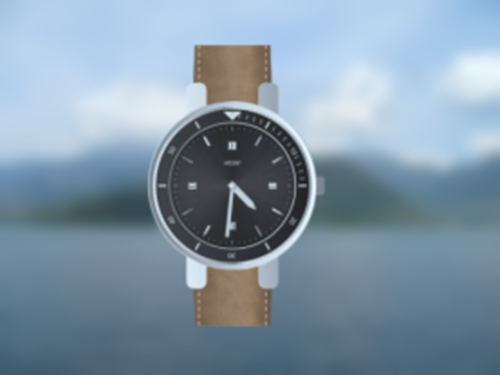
4:31
